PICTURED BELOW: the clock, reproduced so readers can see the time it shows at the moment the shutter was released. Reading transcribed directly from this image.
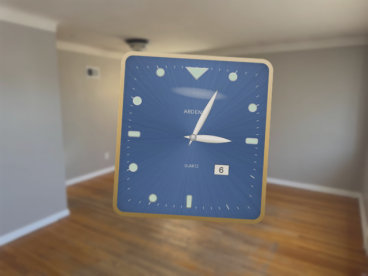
3:04
